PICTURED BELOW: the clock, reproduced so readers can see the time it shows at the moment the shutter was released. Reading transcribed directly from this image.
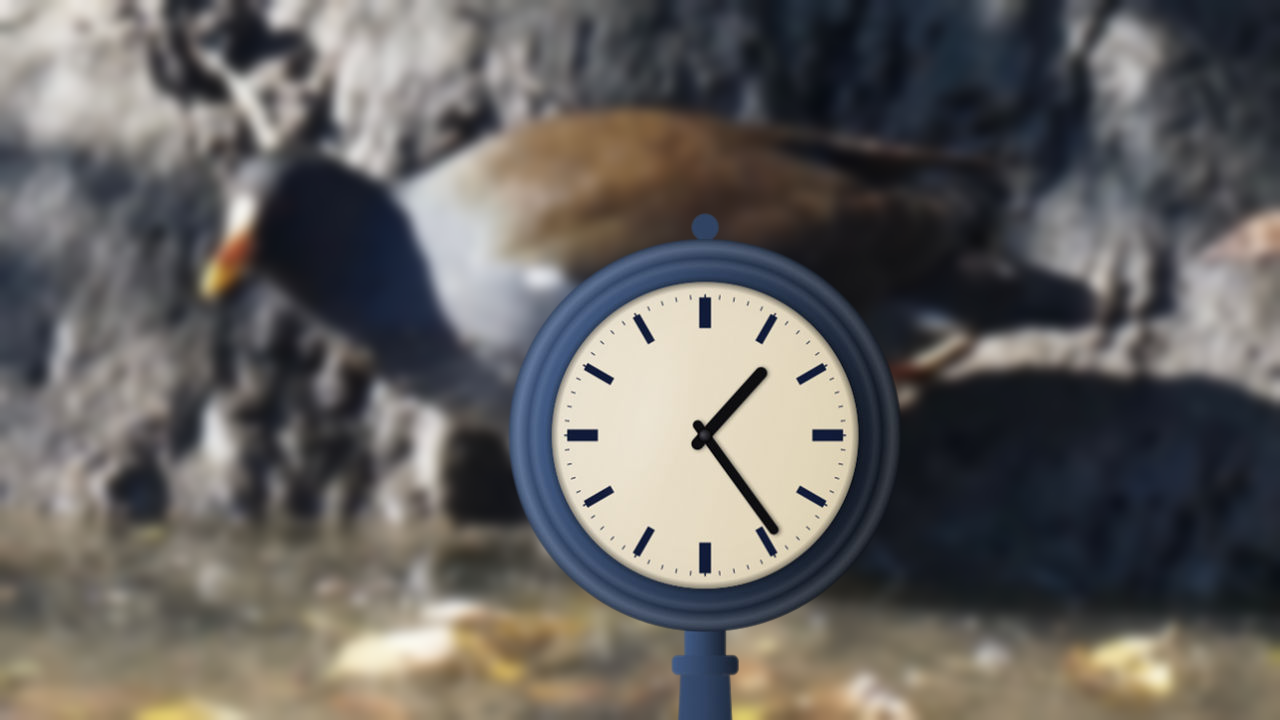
1:24
